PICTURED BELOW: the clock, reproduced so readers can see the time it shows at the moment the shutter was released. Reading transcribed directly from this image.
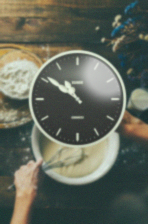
10:51
